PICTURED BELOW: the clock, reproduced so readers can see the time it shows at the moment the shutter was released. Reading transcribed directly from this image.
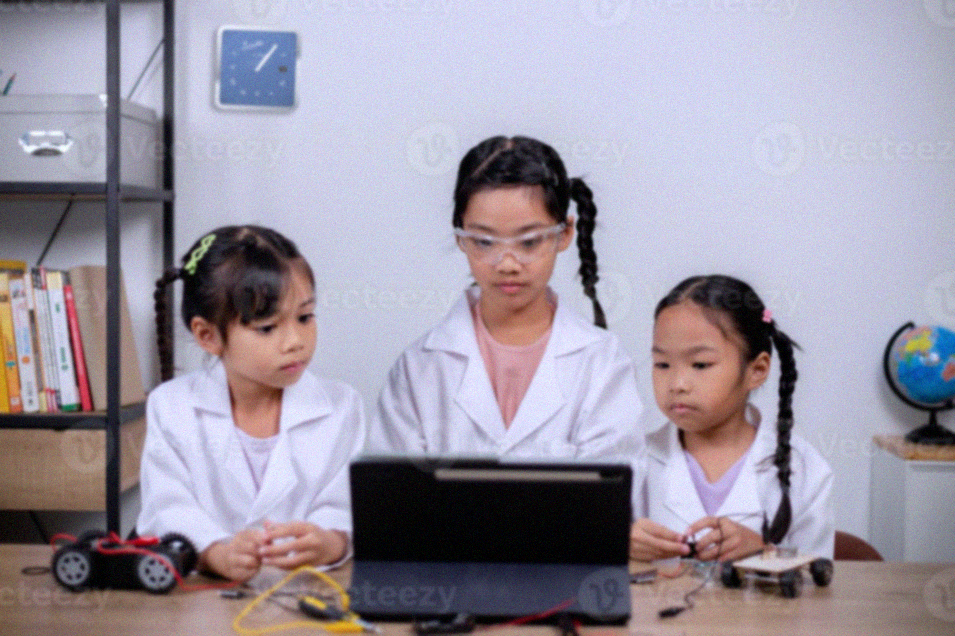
1:06
